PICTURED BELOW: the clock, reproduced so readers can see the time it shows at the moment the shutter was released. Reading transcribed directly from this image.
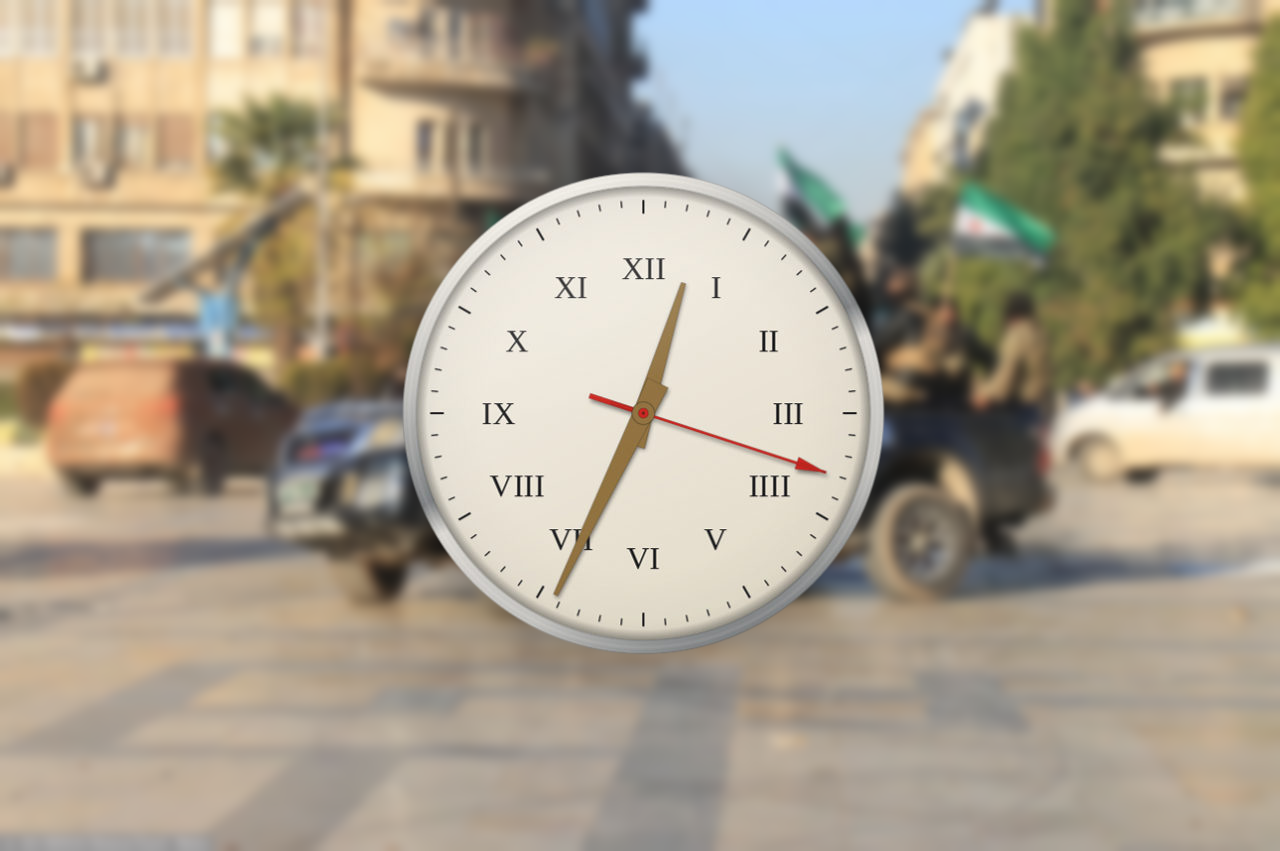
12:34:18
